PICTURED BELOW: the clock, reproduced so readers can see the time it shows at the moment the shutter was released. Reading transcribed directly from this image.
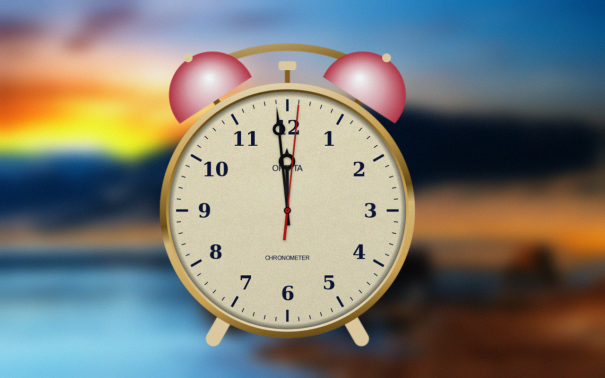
11:59:01
